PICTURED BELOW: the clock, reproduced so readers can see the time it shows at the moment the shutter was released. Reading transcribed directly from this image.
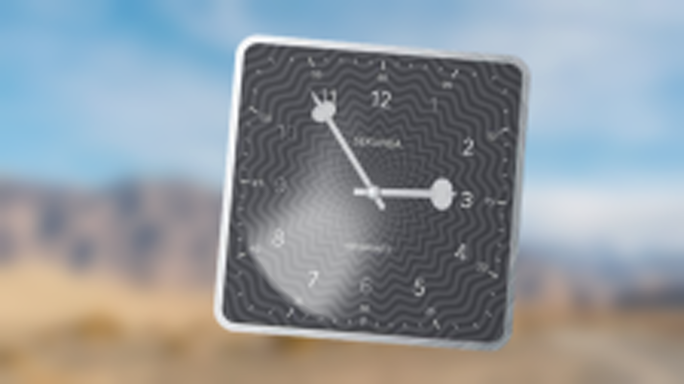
2:54
